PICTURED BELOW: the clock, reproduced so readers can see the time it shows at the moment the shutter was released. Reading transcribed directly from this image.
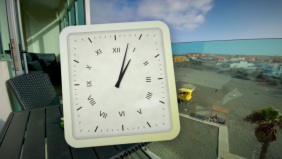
1:03
